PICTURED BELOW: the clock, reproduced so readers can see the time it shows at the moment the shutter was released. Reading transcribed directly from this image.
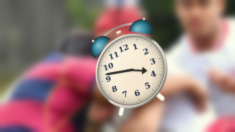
3:47
